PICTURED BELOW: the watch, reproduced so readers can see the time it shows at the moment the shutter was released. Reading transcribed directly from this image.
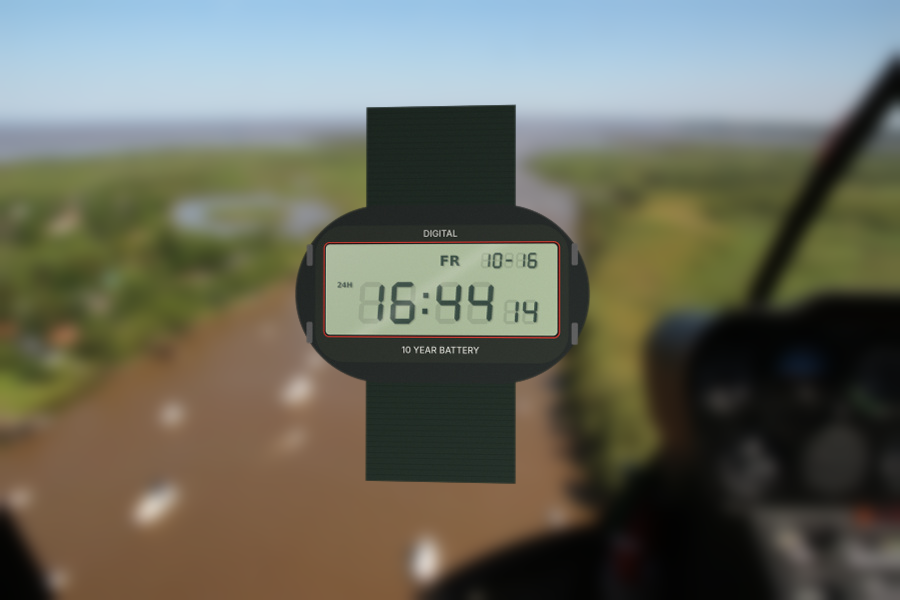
16:44:14
